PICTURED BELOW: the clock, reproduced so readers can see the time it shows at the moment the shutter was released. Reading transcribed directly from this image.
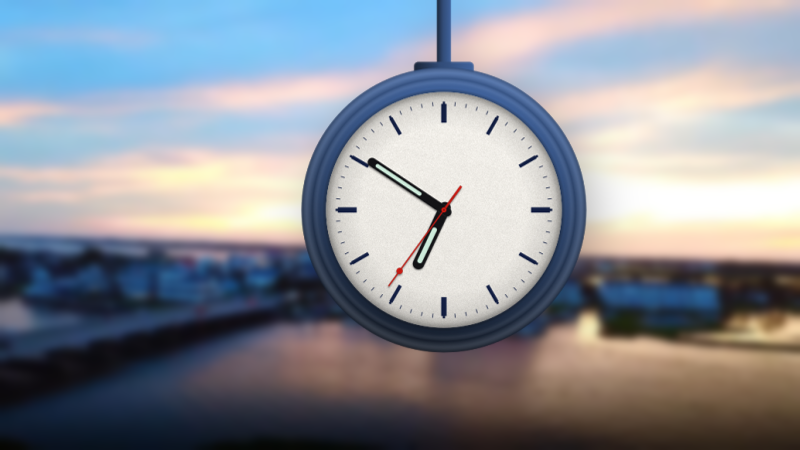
6:50:36
